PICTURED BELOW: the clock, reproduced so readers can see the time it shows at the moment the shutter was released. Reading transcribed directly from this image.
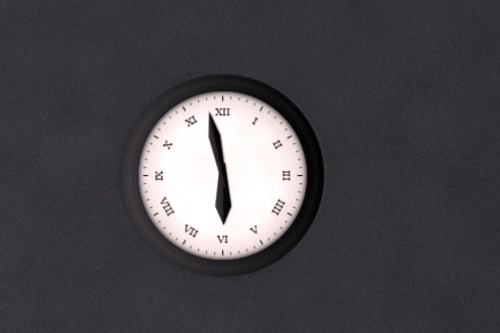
5:58
